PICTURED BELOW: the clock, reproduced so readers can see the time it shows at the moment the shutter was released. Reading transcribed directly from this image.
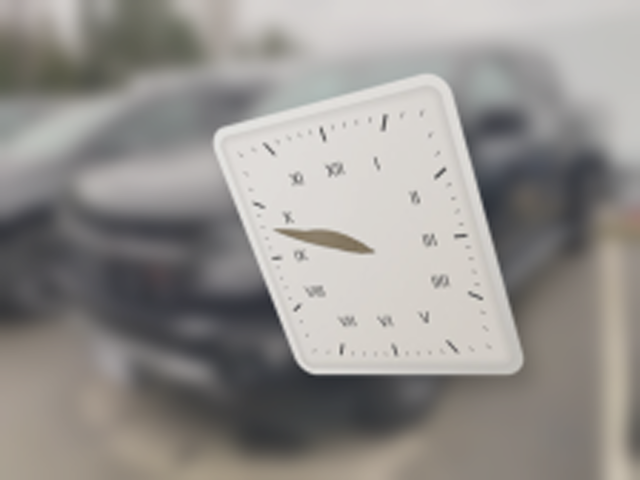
9:48
